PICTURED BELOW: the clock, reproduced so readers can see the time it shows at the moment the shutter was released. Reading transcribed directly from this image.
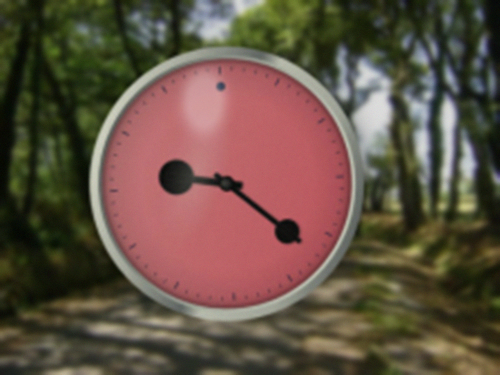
9:22
